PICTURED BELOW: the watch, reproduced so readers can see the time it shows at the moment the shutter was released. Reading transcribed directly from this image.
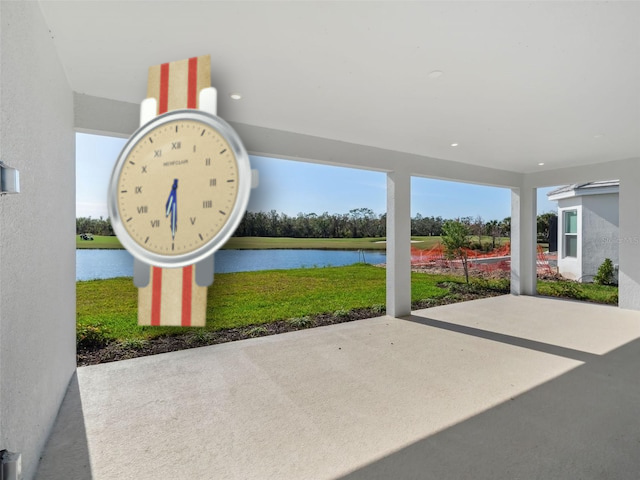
6:30
